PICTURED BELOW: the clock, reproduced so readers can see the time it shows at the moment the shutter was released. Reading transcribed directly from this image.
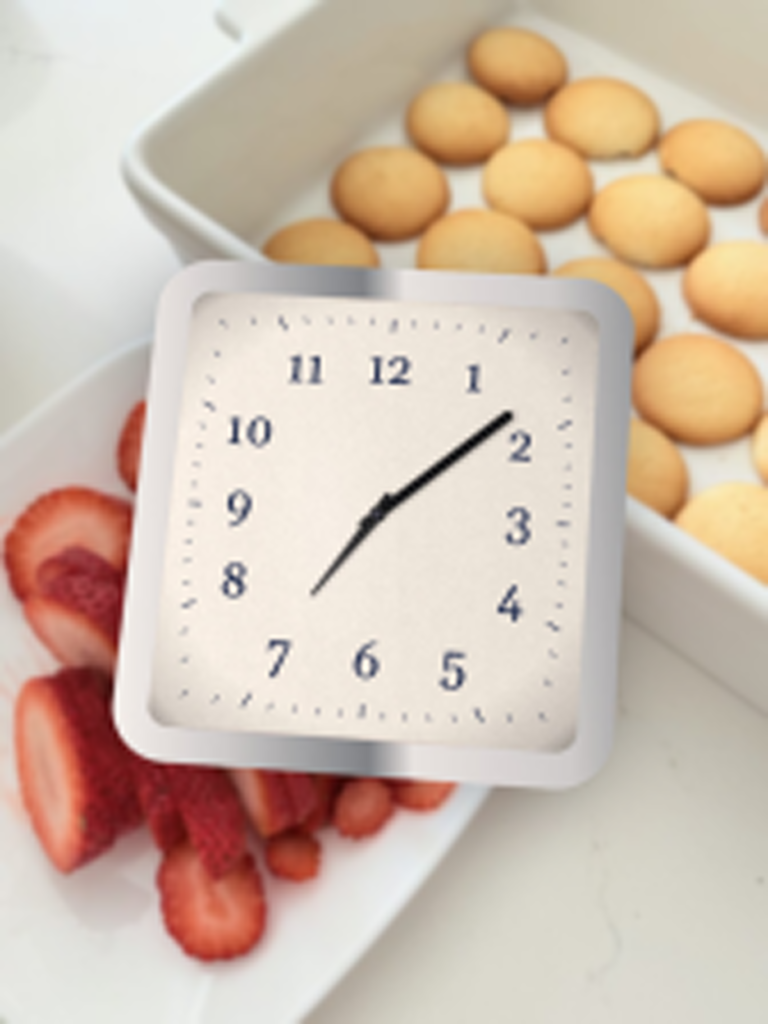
7:08
